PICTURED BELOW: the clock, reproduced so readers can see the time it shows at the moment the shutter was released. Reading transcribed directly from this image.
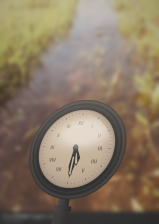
5:30
